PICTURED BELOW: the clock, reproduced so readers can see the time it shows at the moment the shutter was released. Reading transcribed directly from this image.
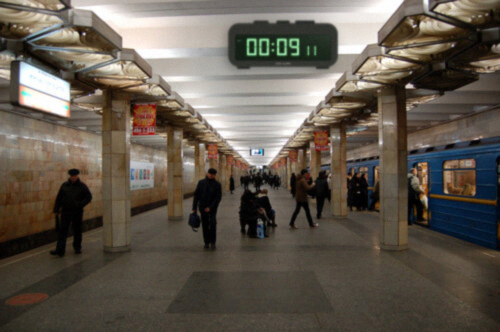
0:09
